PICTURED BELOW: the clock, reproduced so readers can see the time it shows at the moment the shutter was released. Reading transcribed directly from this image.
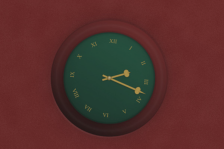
2:18
